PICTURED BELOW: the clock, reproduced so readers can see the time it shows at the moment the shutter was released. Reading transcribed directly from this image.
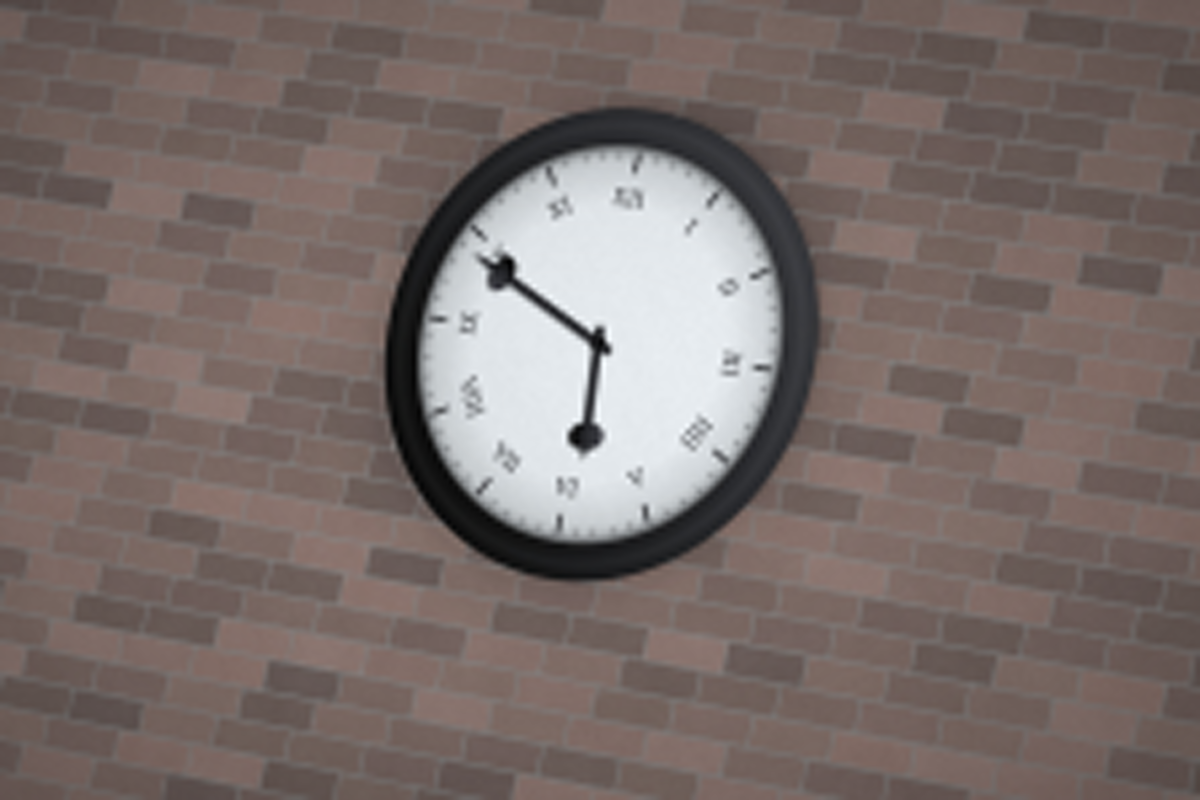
5:49
